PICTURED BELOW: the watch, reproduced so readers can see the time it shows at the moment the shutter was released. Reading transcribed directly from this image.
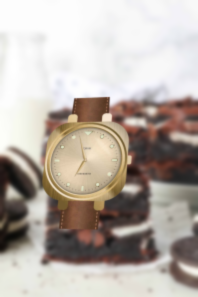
6:57
